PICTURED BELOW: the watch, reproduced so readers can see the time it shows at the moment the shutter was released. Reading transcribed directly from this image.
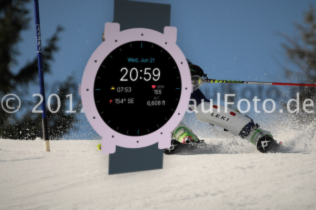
20:59
